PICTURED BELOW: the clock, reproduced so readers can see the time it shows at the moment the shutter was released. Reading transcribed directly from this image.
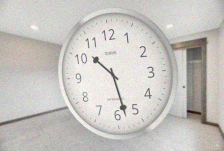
10:28
